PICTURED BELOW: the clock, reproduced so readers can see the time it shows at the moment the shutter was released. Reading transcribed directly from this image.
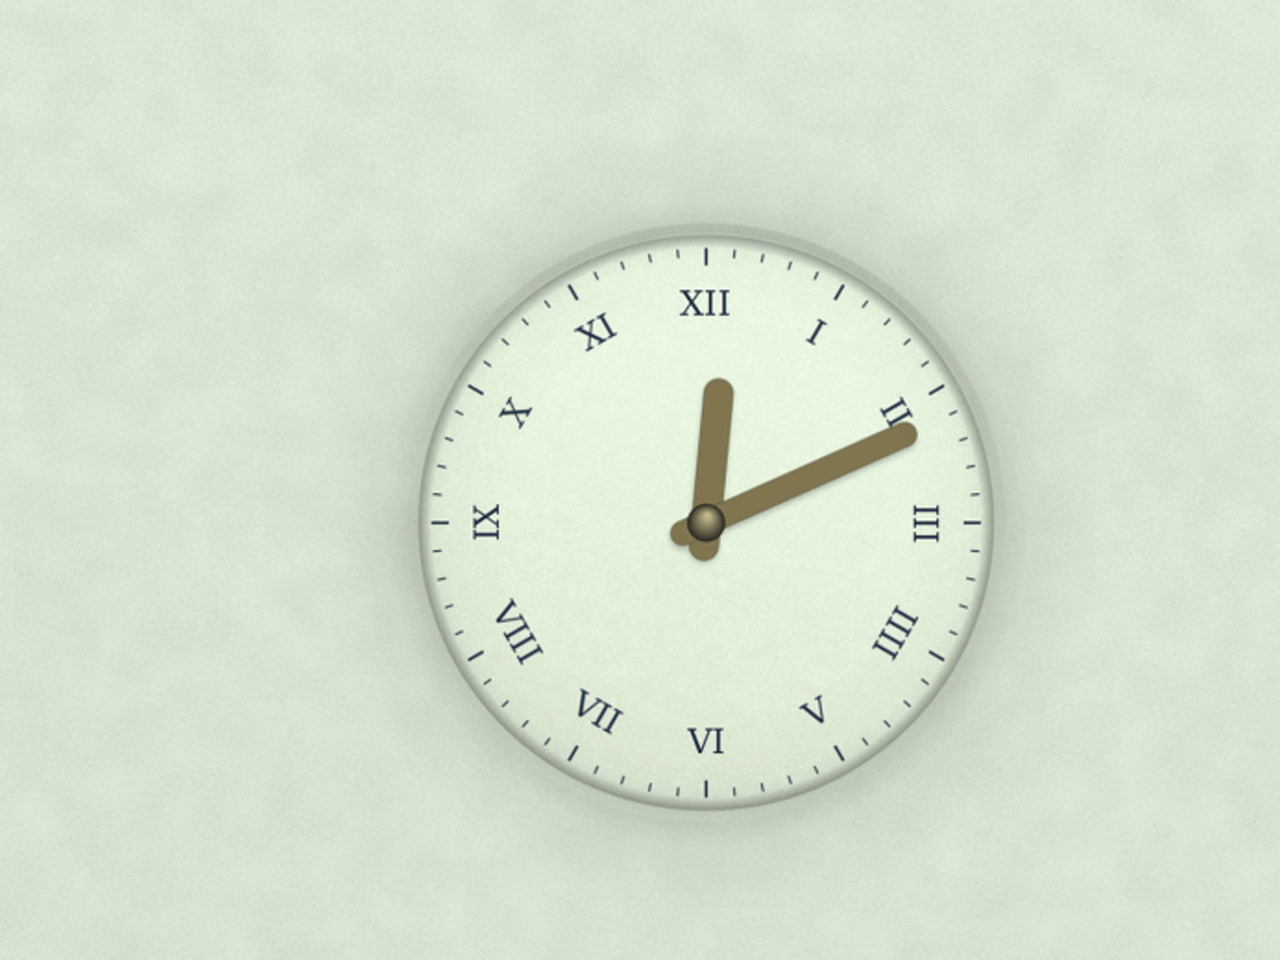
12:11
